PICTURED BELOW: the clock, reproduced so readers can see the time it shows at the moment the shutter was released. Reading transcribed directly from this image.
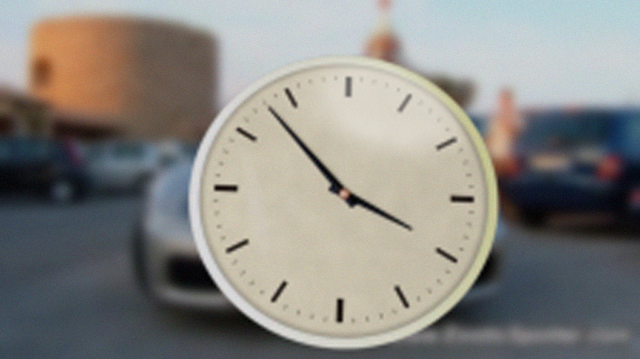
3:53
